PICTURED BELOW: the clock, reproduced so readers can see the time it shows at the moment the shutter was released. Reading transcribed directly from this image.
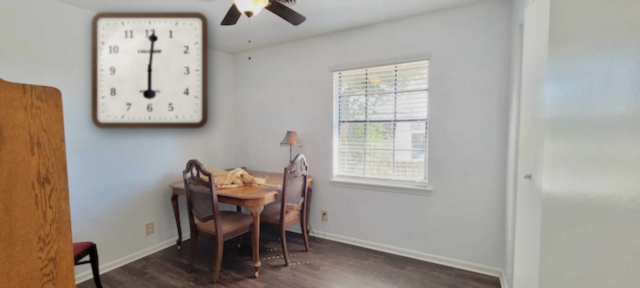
6:01
